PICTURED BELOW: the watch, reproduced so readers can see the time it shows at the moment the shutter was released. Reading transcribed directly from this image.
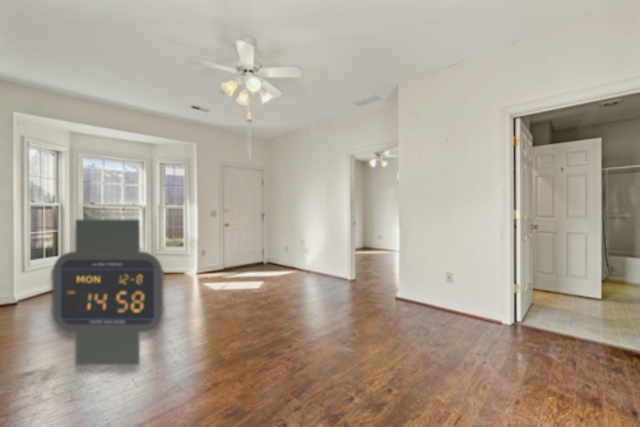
14:58
